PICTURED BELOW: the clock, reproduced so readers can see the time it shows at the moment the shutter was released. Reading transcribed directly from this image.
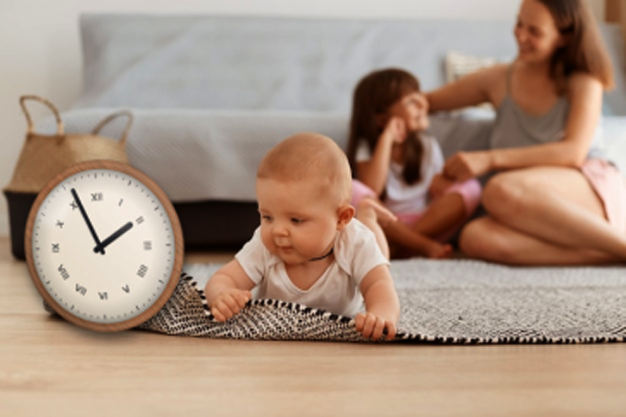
1:56
